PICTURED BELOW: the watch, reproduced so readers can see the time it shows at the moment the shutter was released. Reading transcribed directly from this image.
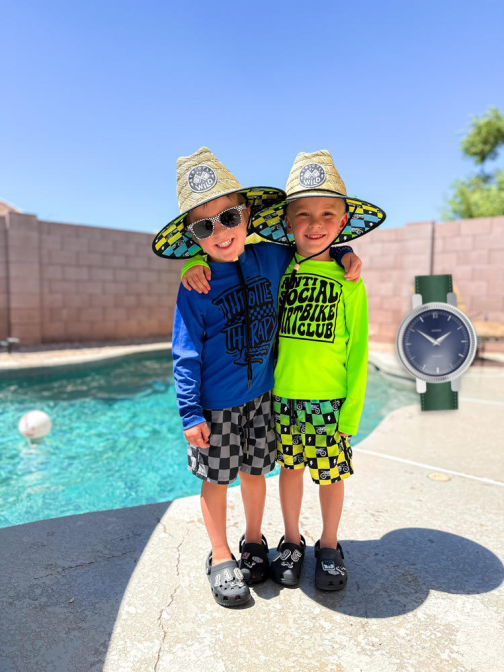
1:51
